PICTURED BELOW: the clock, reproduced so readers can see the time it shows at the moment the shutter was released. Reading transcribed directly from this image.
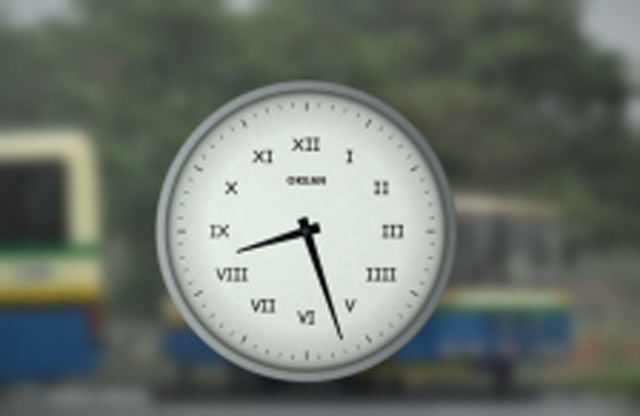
8:27
